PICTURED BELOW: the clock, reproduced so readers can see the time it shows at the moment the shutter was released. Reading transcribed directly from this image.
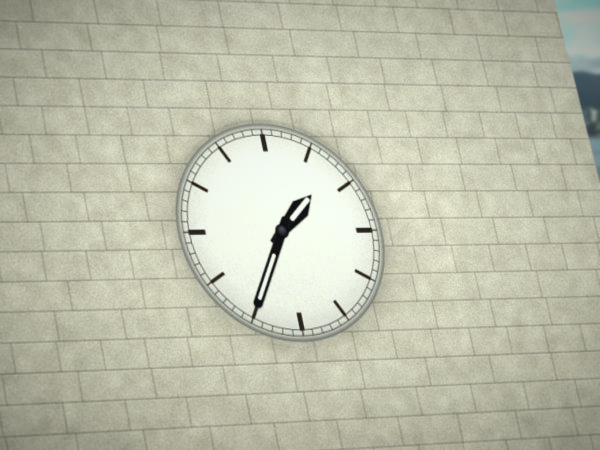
1:35
